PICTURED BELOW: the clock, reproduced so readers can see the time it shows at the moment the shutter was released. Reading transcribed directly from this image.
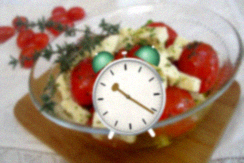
10:21
